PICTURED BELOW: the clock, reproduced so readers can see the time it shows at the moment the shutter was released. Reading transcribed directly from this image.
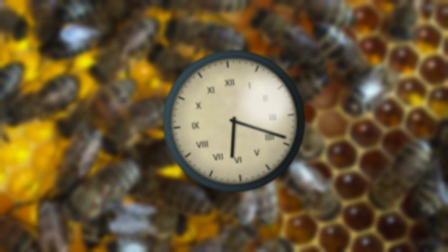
6:19
